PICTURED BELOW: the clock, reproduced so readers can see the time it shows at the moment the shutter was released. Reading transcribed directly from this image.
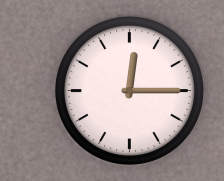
12:15
